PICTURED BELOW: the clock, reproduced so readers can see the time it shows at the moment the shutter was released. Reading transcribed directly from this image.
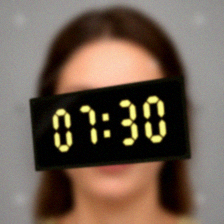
7:30
